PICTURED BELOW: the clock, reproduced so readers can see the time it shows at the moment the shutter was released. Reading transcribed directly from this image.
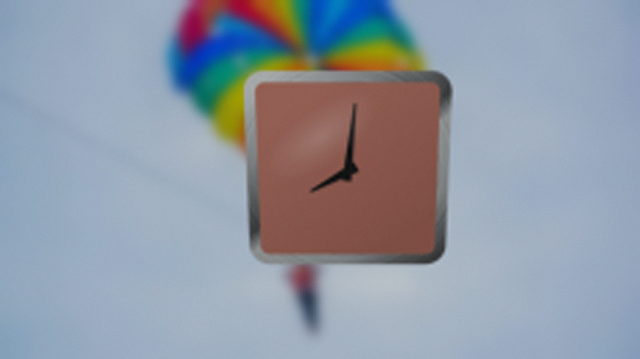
8:01
